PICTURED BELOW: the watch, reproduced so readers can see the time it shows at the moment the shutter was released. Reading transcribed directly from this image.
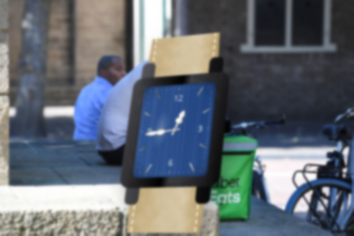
12:44
